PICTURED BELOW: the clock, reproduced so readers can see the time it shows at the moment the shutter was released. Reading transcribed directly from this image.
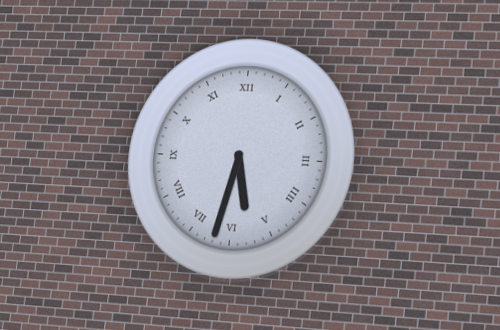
5:32
